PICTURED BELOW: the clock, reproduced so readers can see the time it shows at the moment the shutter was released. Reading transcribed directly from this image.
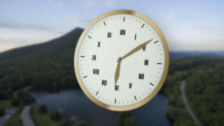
6:09
